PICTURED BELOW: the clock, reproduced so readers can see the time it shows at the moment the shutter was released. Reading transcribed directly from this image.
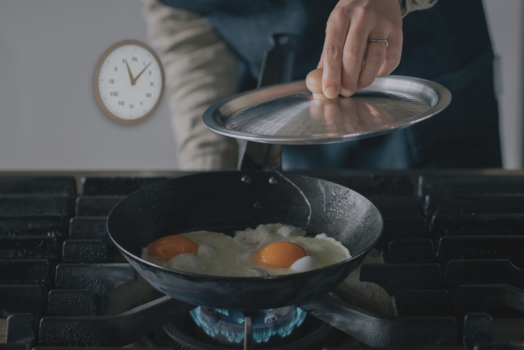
11:07
